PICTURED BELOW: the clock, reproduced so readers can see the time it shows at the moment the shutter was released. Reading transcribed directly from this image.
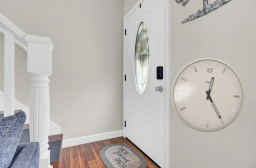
12:25
